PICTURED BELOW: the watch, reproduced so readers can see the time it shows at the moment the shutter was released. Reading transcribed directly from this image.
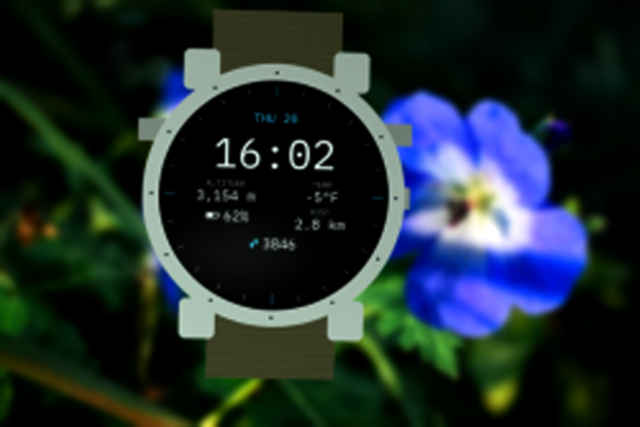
16:02
